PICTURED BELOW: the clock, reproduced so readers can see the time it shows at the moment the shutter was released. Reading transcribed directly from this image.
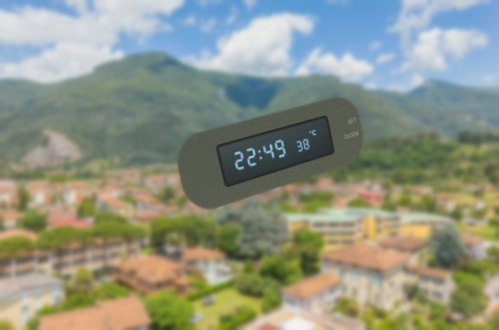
22:49
